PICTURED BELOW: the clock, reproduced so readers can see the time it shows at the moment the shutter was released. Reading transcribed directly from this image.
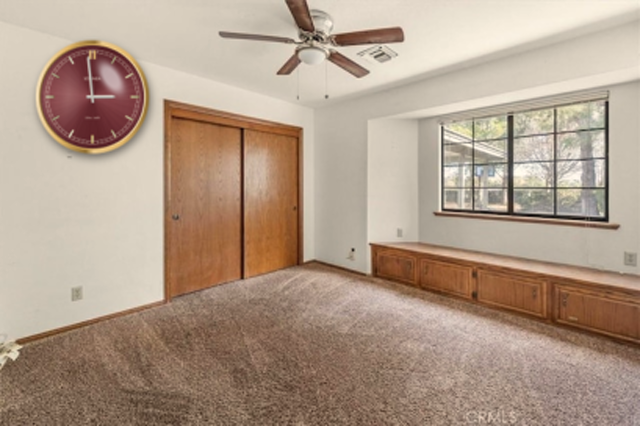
2:59
